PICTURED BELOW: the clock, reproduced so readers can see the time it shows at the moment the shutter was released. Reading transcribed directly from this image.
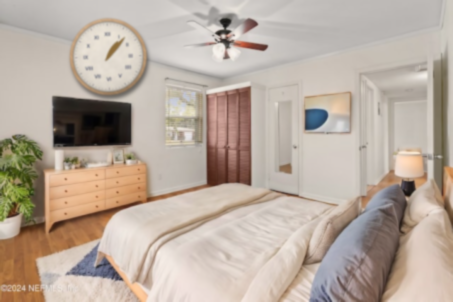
1:07
